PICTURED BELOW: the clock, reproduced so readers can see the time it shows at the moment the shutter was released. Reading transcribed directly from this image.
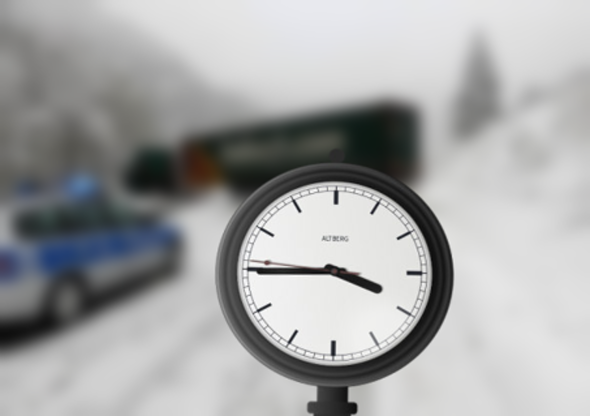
3:44:46
